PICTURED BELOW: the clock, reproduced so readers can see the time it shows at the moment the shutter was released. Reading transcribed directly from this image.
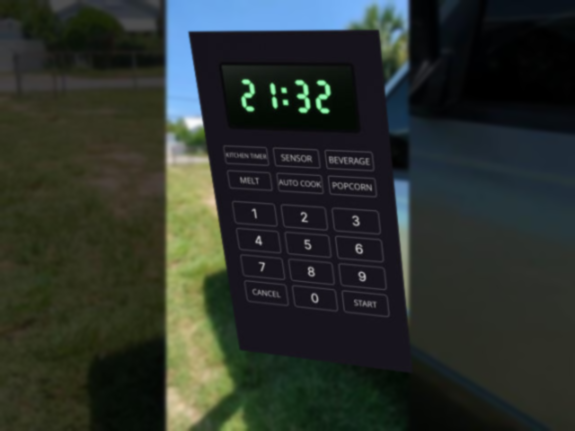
21:32
